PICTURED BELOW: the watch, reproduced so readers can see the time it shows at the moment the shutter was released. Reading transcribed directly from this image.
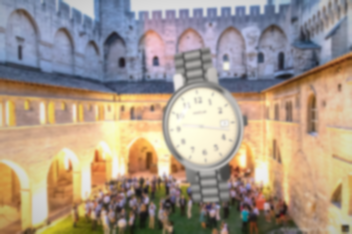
9:17
